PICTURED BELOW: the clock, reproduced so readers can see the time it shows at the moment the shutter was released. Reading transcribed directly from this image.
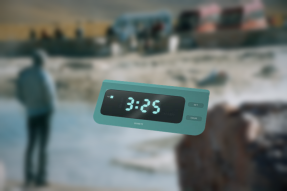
3:25
